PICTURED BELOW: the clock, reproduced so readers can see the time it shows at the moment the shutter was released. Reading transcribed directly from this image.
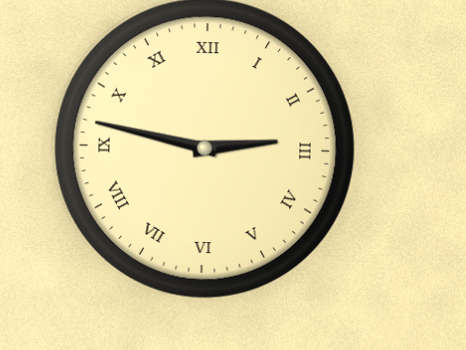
2:47
